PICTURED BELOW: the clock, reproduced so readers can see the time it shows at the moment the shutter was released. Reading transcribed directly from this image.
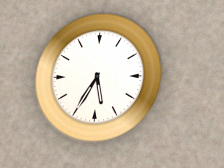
5:35
